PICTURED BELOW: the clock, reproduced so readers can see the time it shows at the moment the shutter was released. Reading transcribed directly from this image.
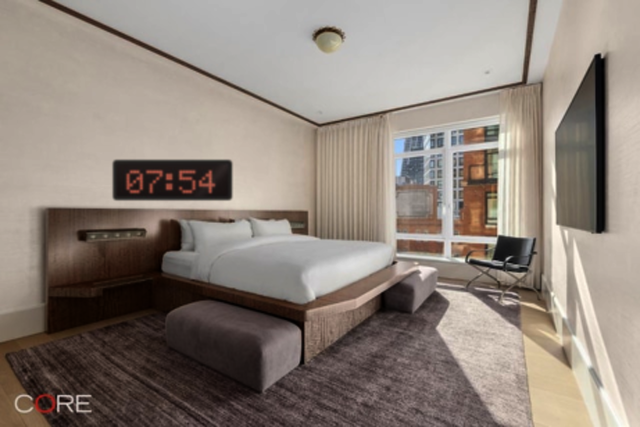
7:54
